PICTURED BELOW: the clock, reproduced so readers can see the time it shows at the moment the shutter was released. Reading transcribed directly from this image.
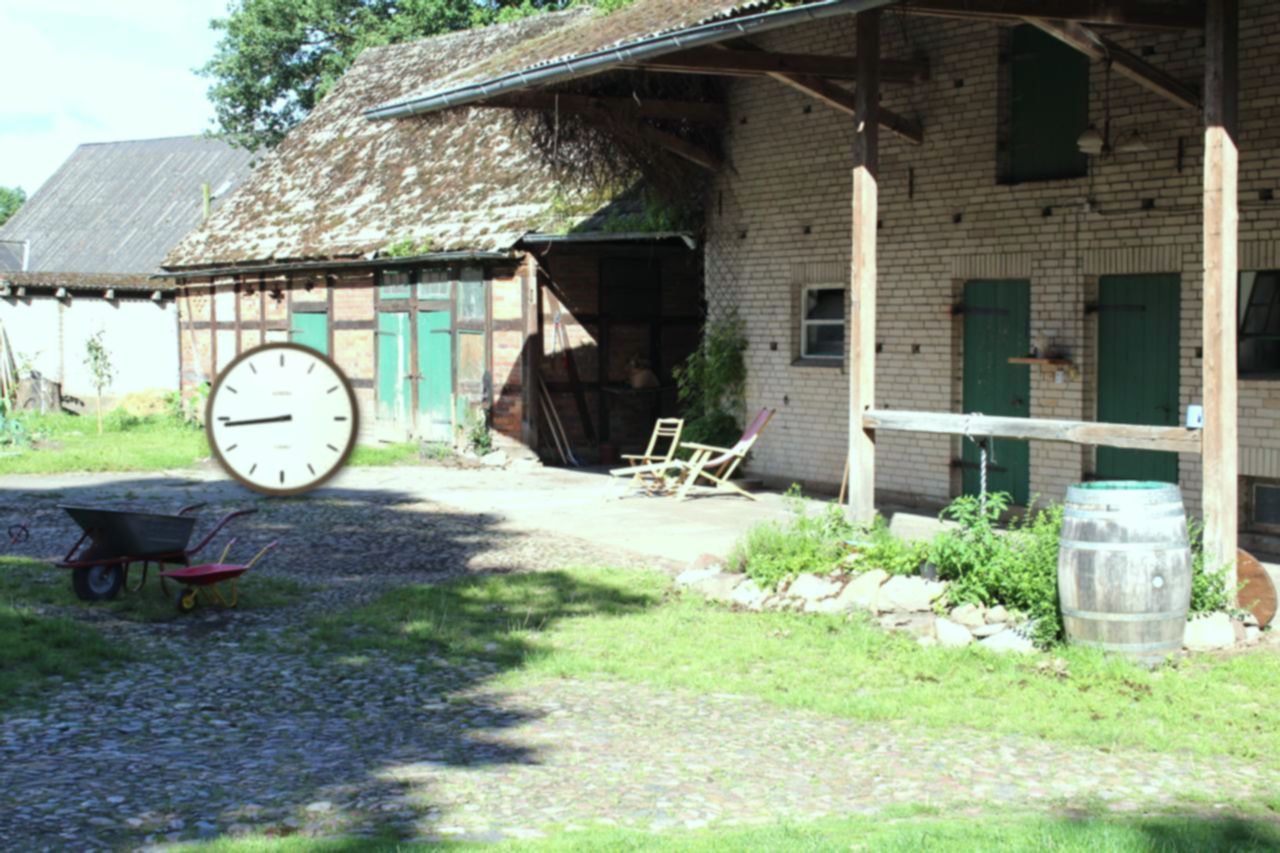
8:44
